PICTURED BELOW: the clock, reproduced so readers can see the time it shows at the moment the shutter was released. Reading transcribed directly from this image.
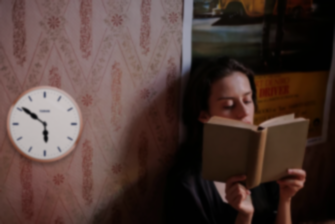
5:51
